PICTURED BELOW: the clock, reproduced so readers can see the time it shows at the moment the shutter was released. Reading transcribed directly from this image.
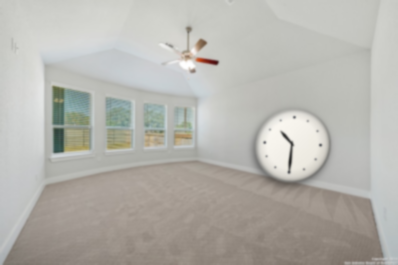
10:30
